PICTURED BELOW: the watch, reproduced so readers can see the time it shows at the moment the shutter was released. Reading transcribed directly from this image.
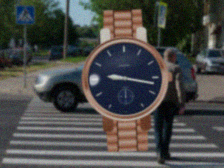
9:17
